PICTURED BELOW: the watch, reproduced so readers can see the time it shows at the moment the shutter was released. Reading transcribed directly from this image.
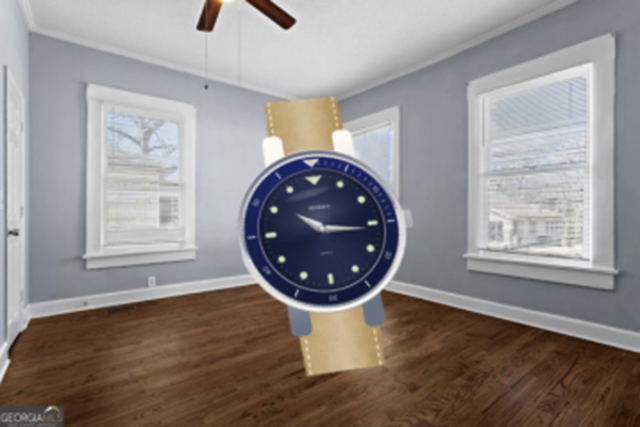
10:16
